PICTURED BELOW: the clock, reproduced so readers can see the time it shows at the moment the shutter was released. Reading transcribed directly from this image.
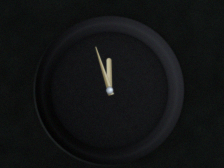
11:57
